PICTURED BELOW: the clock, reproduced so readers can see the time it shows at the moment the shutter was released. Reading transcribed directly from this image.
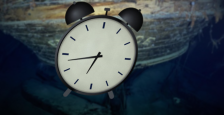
6:43
